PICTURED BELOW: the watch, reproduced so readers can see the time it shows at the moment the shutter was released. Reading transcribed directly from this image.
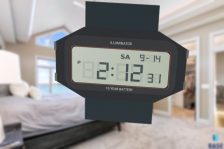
2:12:31
